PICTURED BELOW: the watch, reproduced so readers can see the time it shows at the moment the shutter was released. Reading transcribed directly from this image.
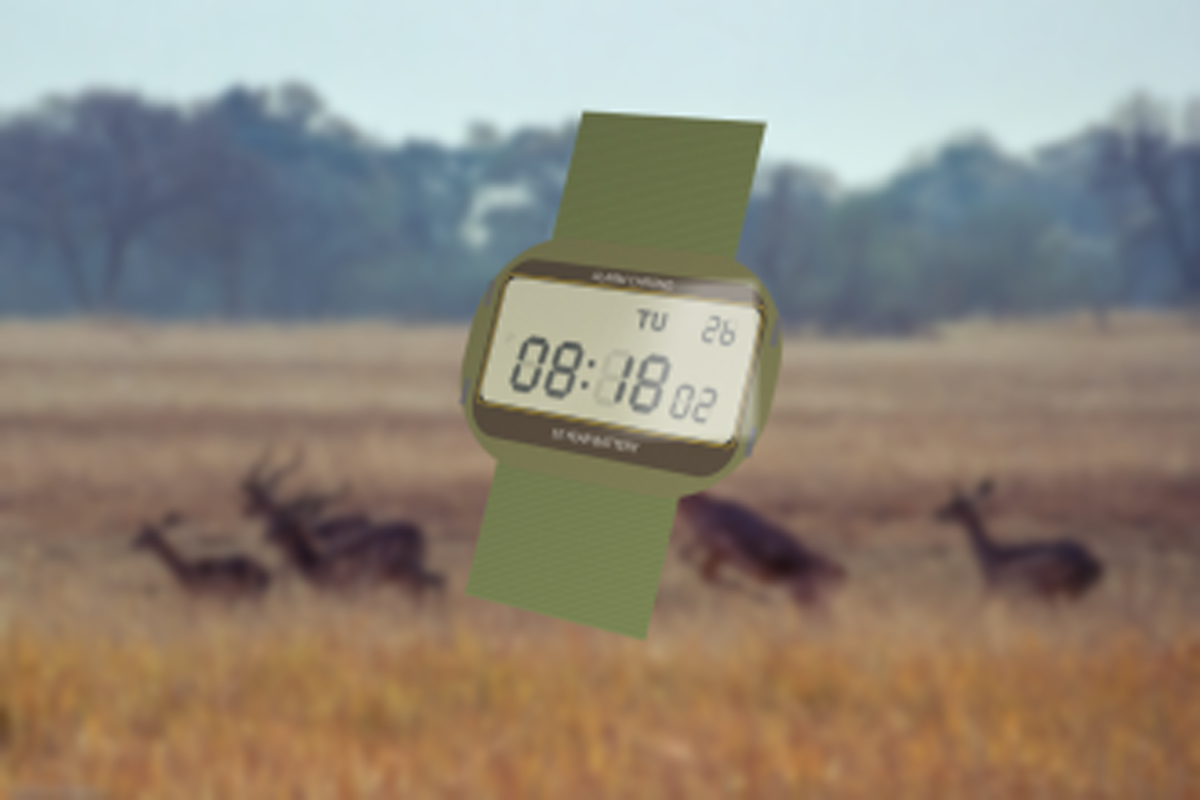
8:18:02
